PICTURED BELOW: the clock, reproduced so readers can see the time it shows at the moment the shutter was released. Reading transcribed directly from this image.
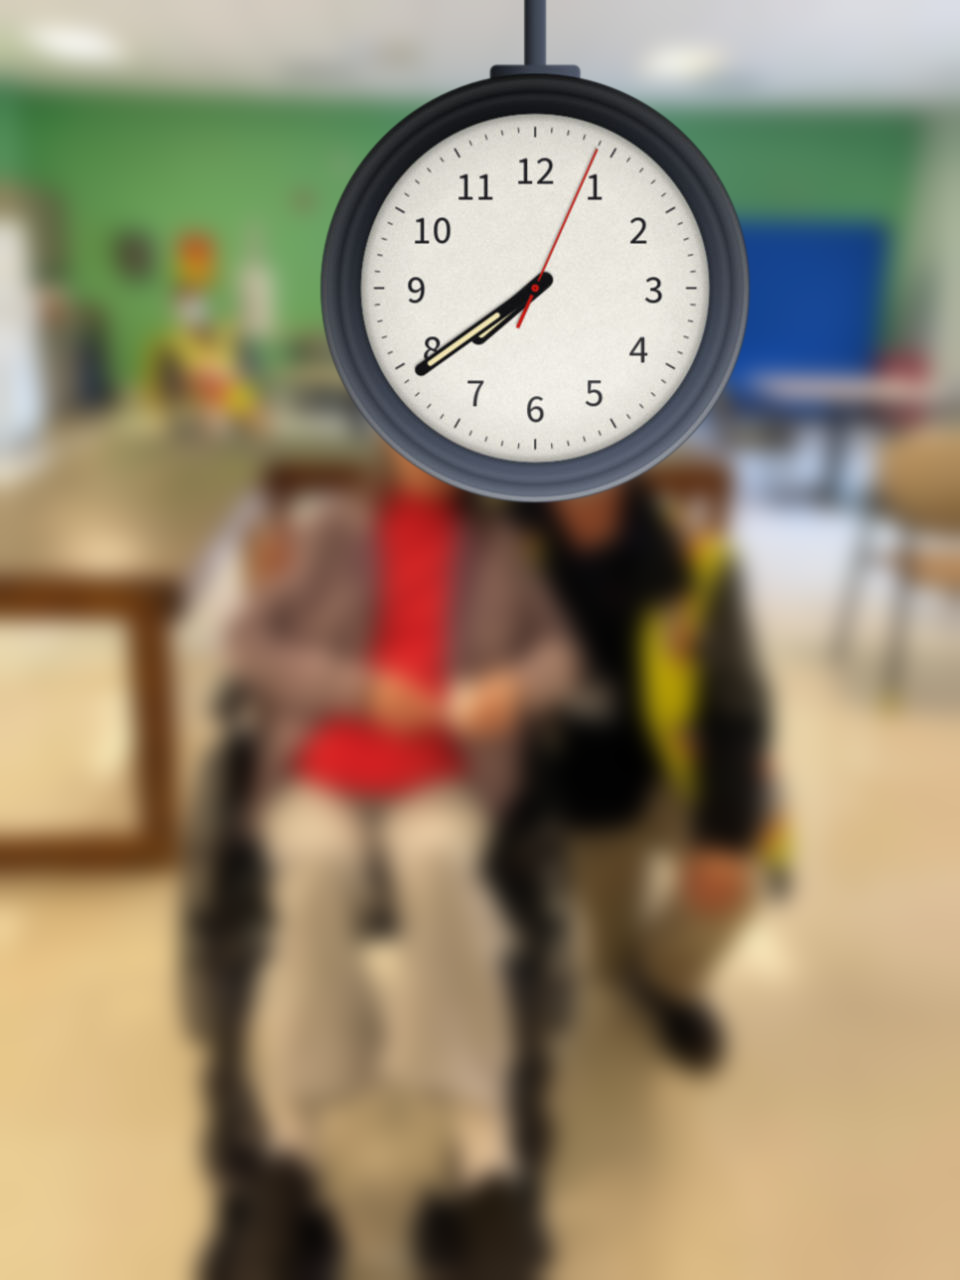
7:39:04
